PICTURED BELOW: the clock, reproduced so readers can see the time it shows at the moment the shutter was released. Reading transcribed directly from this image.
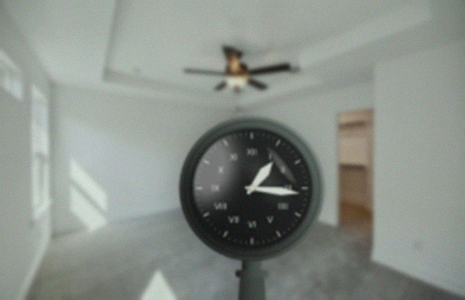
1:16
